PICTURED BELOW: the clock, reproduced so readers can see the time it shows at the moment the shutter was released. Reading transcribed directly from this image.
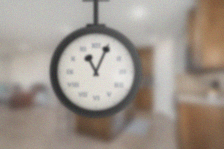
11:04
